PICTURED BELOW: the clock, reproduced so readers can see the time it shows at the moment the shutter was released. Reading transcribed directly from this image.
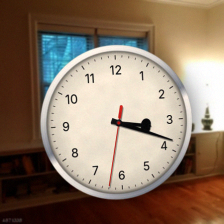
3:18:32
